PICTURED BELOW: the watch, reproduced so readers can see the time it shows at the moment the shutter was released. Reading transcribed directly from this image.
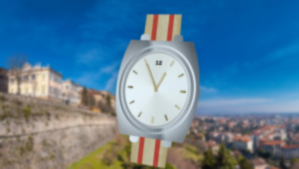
12:55
